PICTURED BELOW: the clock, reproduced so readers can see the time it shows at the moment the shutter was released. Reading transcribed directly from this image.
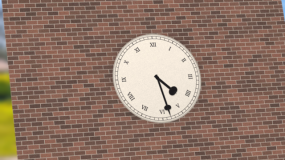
4:28
